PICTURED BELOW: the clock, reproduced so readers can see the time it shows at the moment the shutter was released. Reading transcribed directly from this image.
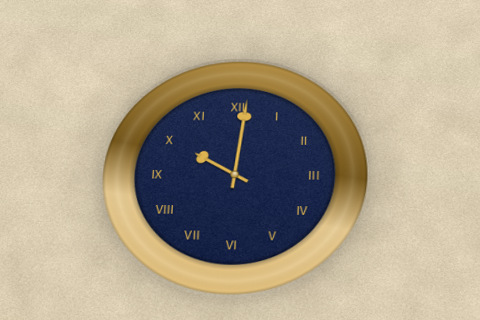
10:01
